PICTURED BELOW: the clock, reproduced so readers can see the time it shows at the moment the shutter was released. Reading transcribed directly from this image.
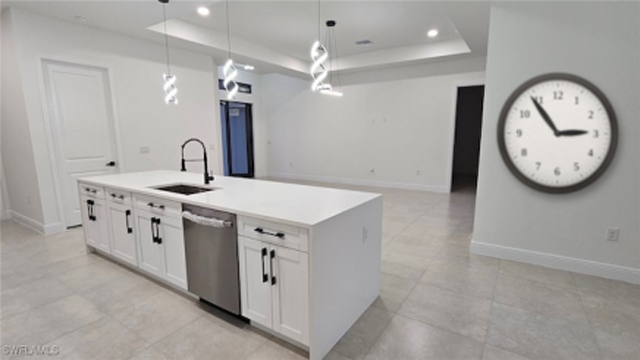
2:54
